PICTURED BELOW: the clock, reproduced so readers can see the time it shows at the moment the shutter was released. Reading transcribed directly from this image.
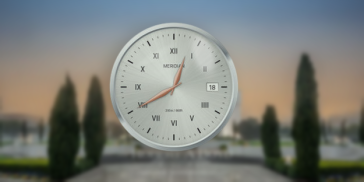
12:40
